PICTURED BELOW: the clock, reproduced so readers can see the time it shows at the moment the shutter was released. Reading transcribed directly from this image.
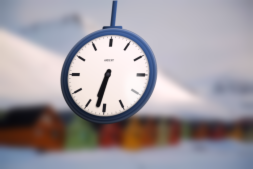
6:32
